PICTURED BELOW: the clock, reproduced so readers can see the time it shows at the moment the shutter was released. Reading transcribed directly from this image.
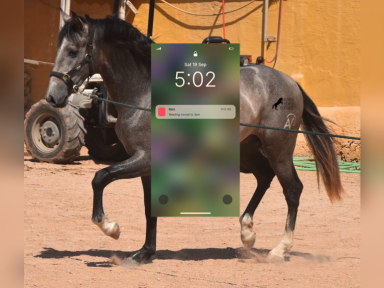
5:02
